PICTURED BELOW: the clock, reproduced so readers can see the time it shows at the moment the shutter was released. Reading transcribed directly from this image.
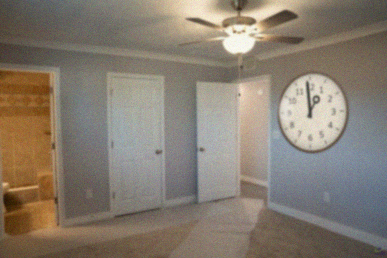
12:59
